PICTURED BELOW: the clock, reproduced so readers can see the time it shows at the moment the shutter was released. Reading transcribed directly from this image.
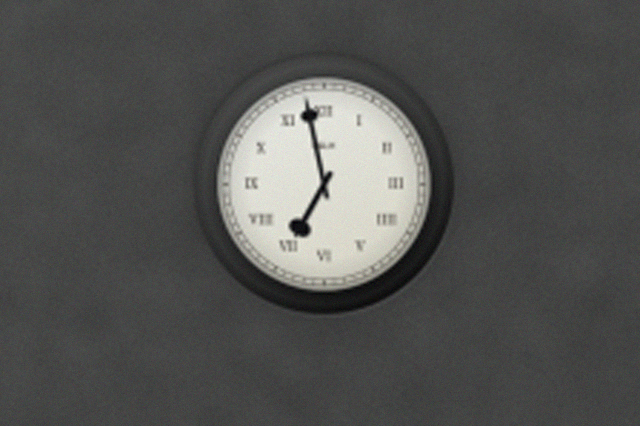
6:58
